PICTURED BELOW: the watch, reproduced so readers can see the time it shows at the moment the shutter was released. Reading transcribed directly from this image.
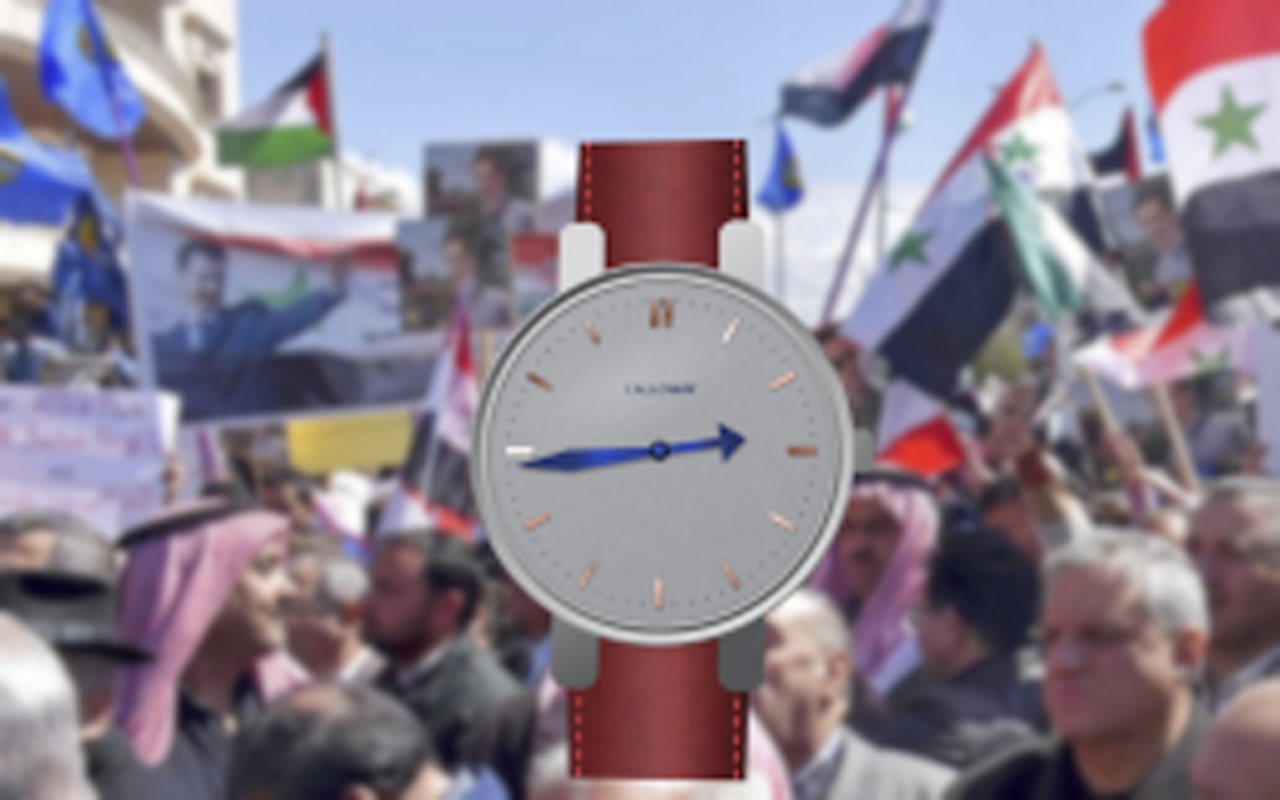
2:44
